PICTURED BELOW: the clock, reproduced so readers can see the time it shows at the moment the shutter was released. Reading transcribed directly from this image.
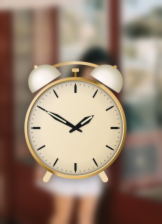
1:50
